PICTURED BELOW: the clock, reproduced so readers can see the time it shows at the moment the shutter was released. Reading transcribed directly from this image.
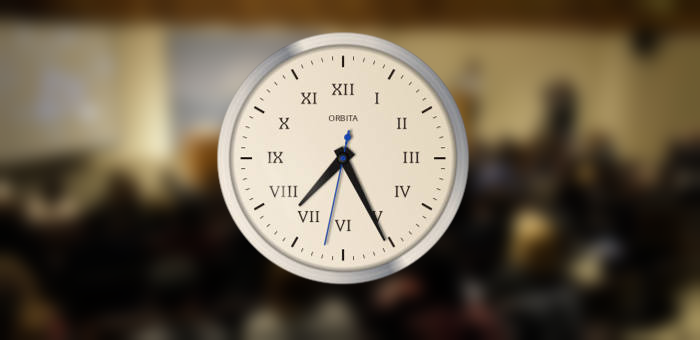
7:25:32
